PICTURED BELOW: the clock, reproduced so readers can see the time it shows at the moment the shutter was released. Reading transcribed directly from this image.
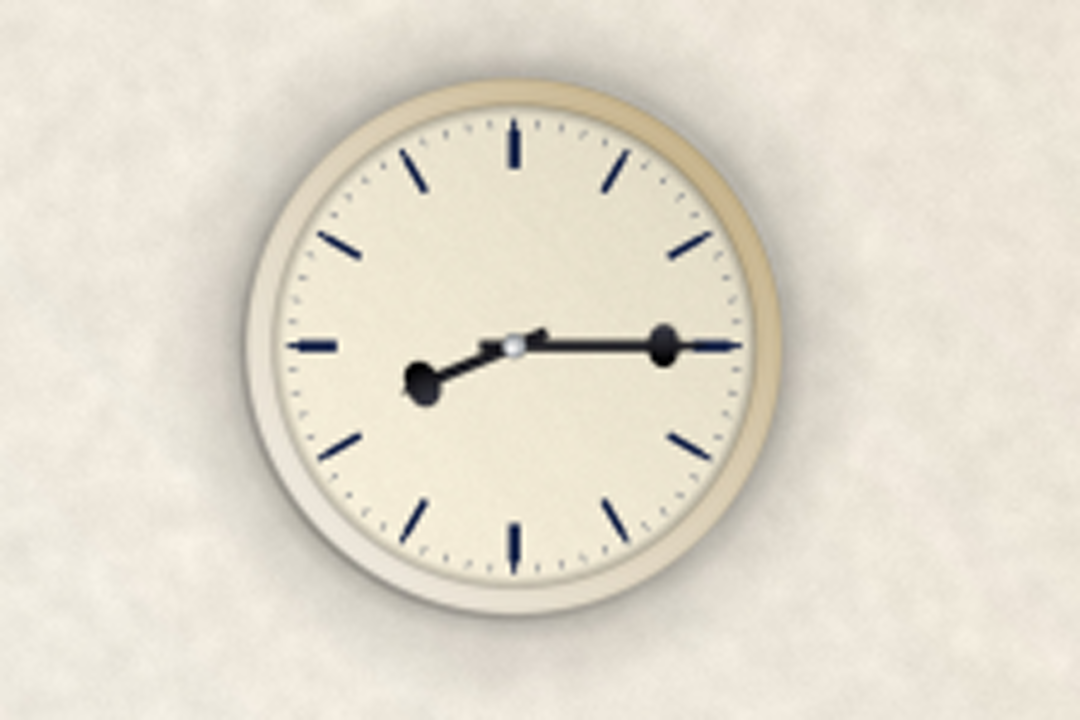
8:15
